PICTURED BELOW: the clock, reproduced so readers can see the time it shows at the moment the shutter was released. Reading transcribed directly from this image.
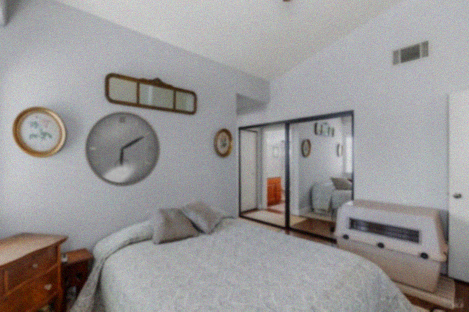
6:10
